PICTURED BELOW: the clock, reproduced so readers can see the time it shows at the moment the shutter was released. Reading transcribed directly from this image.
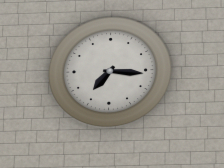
7:16
